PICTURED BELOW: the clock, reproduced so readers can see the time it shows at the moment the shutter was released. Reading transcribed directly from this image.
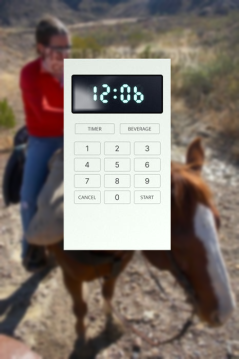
12:06
